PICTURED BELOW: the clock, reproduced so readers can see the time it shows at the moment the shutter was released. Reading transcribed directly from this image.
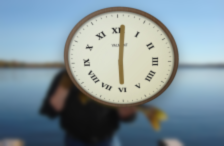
6:01
